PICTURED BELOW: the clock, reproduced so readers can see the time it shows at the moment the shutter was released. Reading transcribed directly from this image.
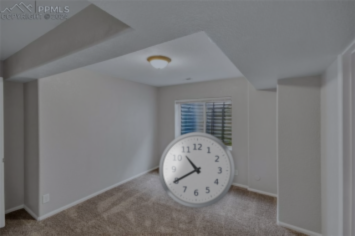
10:40
